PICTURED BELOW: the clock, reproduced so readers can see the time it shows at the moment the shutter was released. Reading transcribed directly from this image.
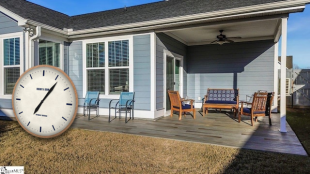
7:06
